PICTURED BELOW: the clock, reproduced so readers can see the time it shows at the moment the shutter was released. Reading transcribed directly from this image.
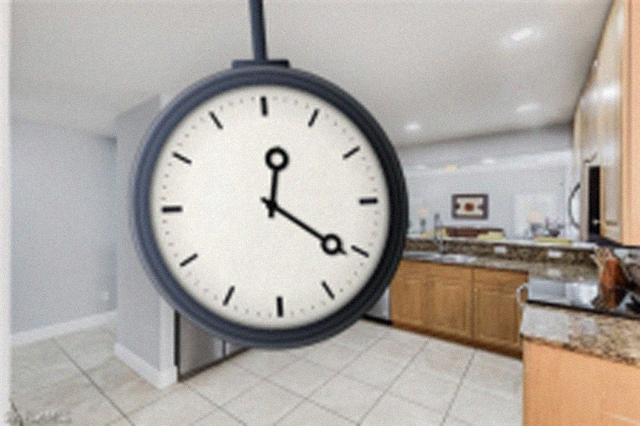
12:21
